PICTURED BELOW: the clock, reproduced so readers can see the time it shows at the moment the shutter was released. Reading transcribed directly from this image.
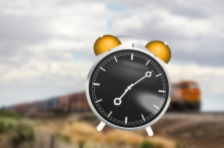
7:08
